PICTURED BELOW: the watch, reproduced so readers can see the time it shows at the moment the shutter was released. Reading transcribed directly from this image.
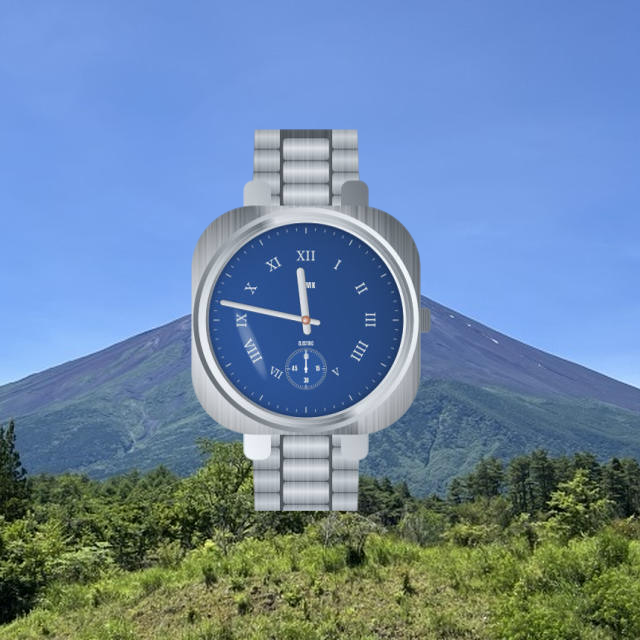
11:47
